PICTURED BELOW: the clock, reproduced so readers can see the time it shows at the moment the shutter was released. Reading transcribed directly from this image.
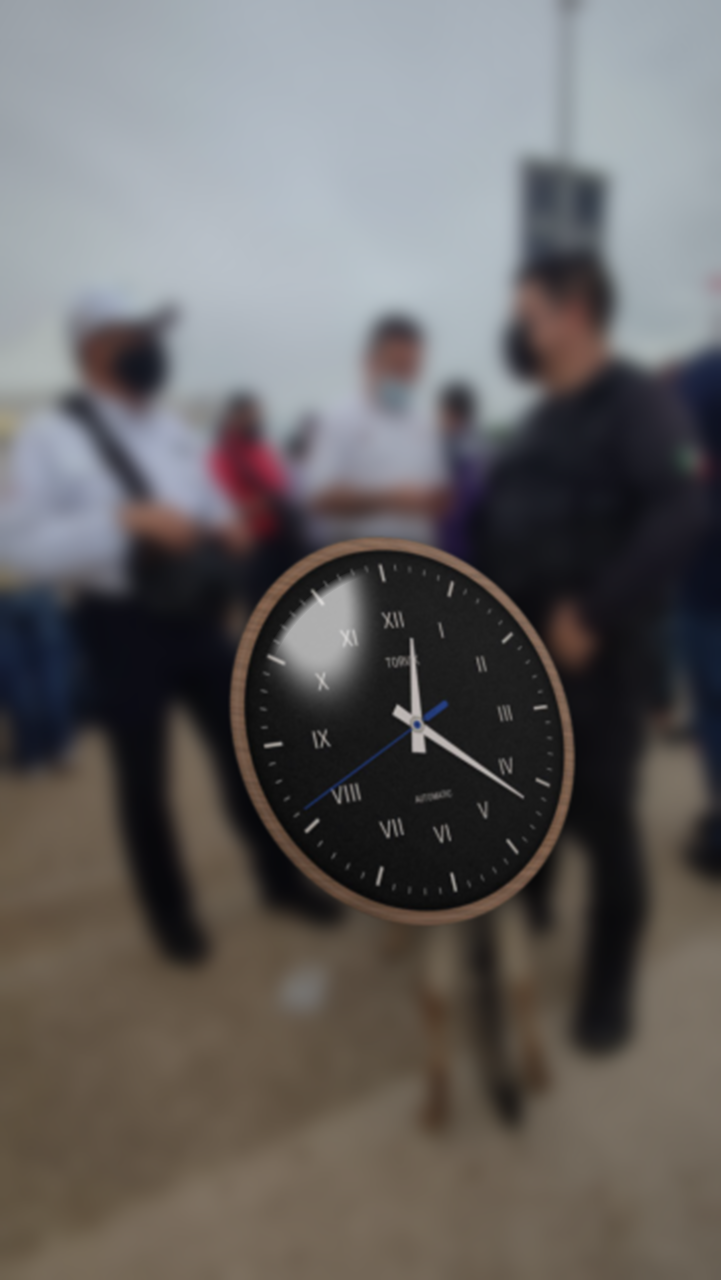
12:21:41
